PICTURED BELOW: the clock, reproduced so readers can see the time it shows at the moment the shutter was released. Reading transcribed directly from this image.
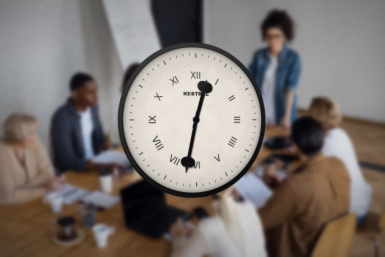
12:32
